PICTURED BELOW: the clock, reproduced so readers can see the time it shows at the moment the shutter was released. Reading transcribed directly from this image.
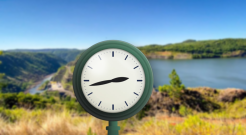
2:43
